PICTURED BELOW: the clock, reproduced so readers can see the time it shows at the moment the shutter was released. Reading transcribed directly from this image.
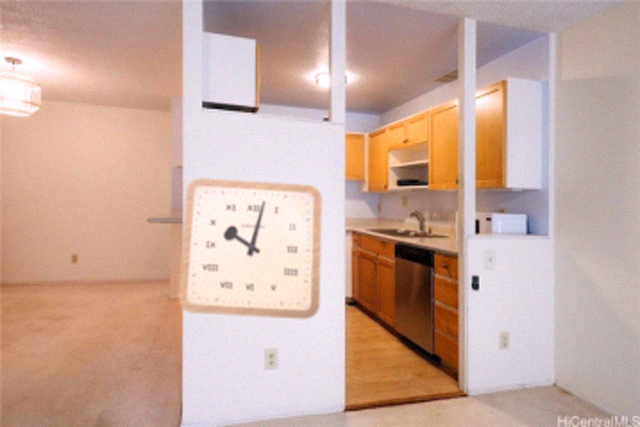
10:02
